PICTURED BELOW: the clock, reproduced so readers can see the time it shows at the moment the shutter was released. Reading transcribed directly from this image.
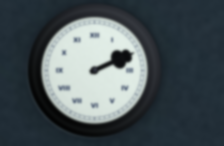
2:11
